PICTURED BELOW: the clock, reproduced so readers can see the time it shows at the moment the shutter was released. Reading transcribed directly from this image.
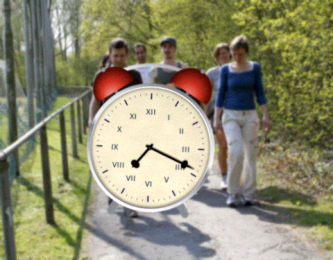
7:19
